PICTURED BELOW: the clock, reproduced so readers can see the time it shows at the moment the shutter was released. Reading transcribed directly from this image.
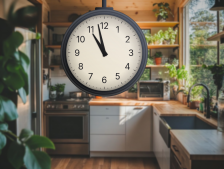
10:58
